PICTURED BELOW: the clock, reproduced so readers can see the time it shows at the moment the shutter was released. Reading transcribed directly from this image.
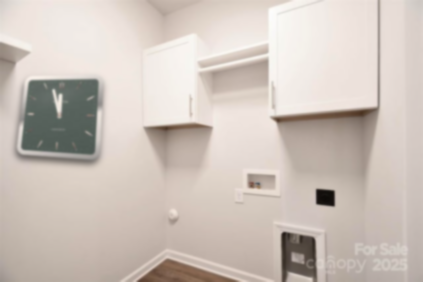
11:57
